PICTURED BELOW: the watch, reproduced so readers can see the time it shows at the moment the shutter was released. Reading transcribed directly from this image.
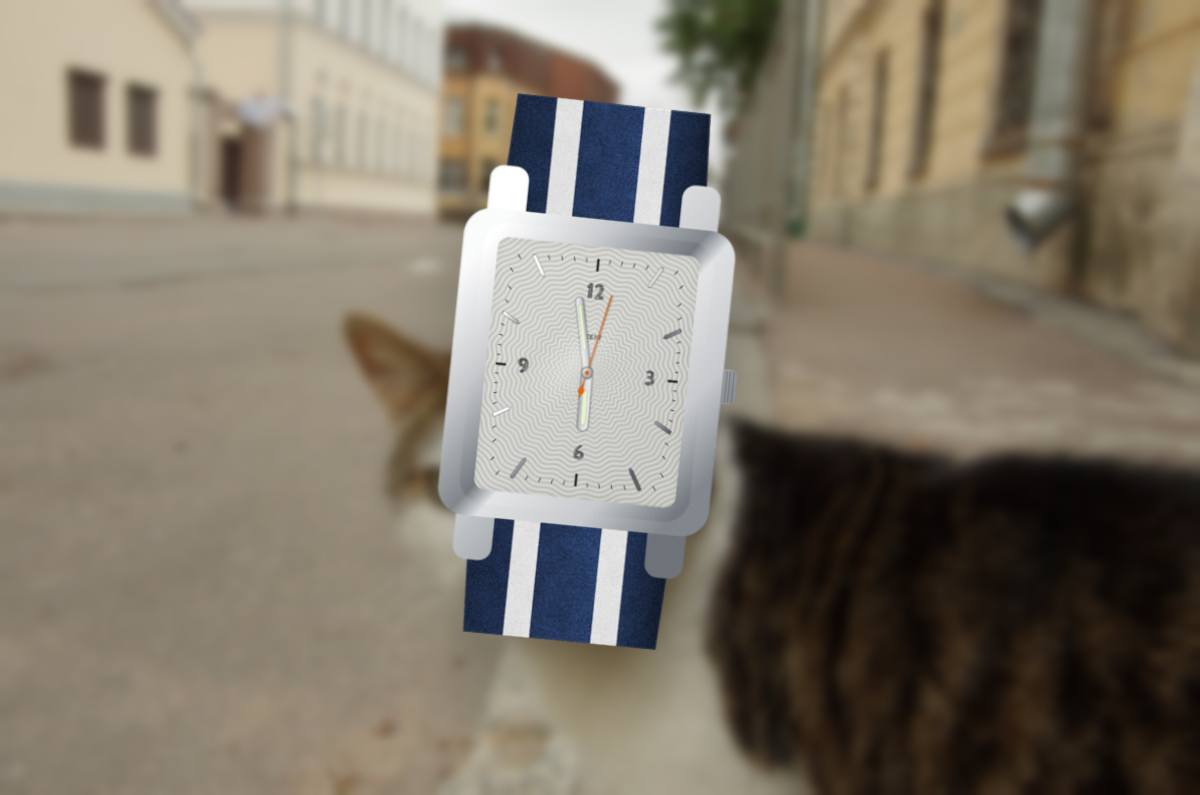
5:58:02
